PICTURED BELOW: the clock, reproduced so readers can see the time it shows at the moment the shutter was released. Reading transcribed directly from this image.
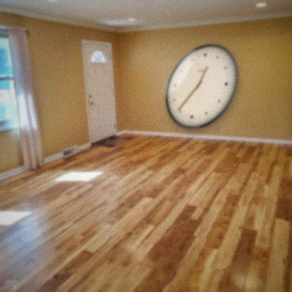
12:36
